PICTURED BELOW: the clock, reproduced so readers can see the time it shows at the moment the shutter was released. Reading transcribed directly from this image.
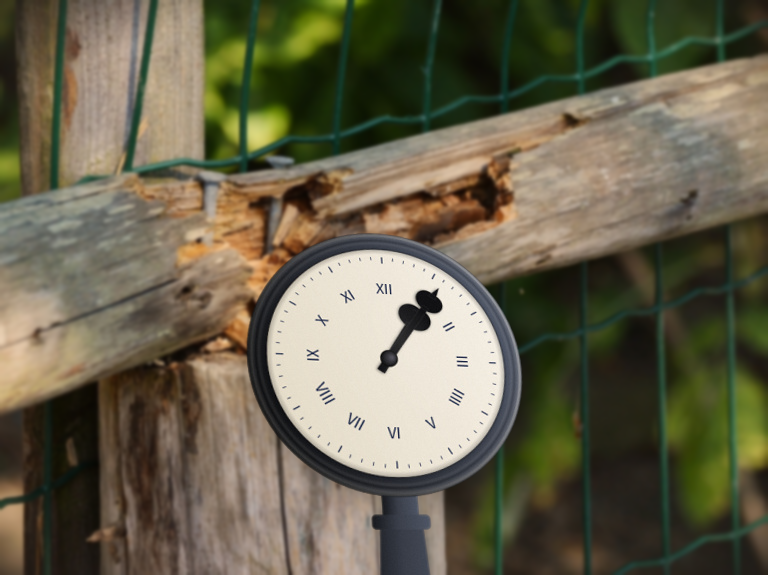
1:06
